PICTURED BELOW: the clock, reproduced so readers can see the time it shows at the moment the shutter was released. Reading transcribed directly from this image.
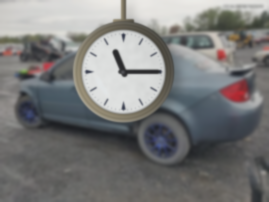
11:15
